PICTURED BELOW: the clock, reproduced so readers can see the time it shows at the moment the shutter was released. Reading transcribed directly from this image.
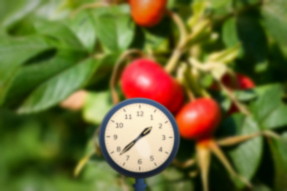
1:38
